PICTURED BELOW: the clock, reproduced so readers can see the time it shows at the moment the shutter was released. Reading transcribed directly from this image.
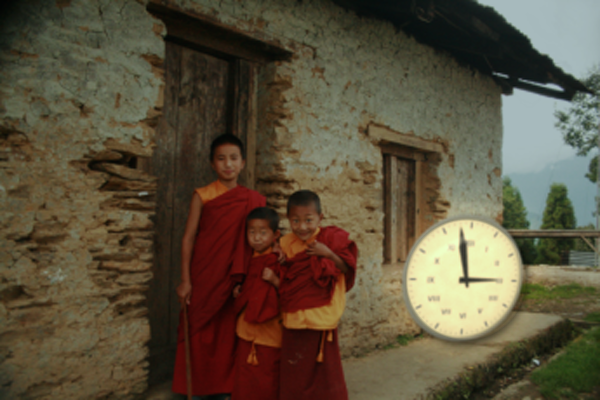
2:58
